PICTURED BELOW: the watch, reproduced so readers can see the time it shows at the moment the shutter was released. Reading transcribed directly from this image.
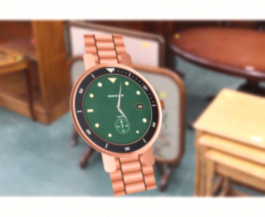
5:03
